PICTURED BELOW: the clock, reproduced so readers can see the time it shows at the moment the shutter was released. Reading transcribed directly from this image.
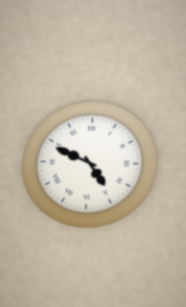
4:49
